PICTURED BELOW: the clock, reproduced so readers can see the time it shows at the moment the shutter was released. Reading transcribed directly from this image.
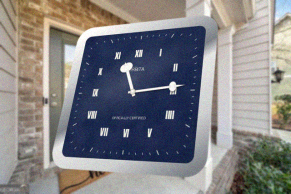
11:14
